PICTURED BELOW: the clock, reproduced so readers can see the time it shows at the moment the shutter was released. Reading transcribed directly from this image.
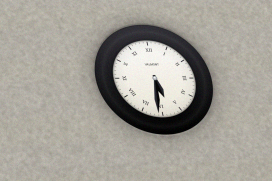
5:31
